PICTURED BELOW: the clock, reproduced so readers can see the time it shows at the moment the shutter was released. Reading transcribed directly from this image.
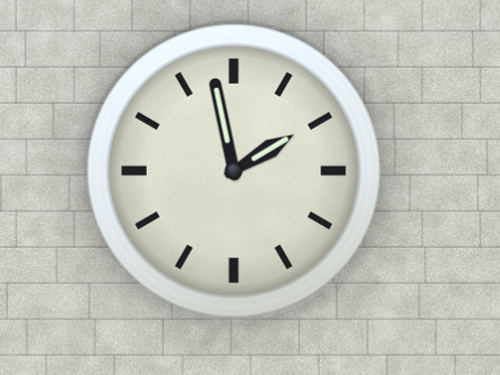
1:58
